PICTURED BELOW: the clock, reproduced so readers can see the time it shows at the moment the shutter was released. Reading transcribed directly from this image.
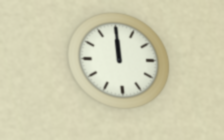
12:00
